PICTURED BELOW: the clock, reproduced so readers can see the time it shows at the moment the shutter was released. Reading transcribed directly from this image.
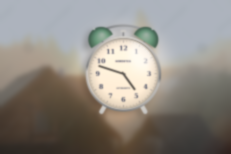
4:48
